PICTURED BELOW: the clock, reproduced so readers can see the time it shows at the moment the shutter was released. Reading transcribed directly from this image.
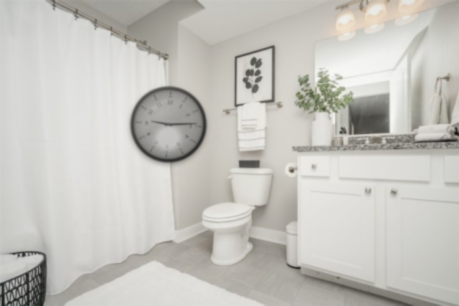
9:14
